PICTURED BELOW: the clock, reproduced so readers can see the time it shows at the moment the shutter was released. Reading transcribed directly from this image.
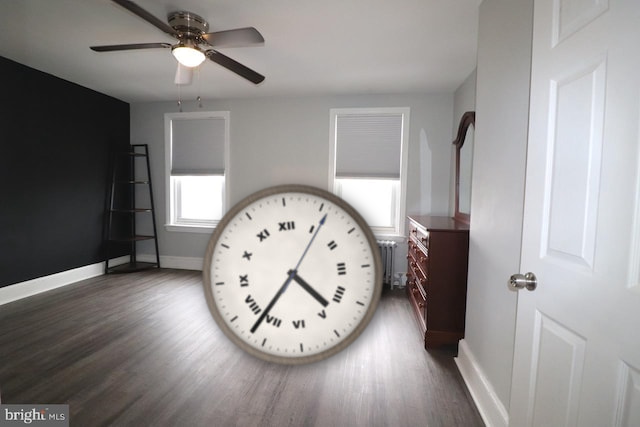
4:37:06
